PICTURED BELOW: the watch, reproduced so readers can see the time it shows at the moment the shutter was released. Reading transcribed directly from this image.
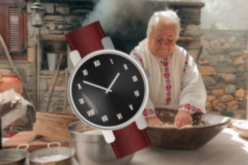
1:52
